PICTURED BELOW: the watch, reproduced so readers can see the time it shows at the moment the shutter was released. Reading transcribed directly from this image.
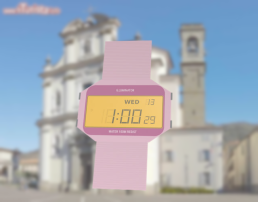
1:00:29
